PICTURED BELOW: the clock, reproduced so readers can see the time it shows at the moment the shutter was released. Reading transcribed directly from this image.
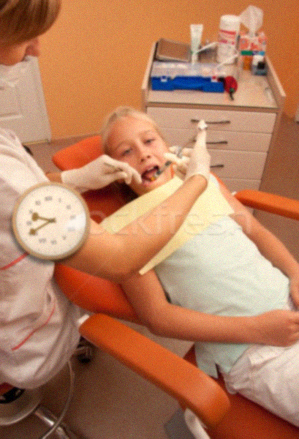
9:41
